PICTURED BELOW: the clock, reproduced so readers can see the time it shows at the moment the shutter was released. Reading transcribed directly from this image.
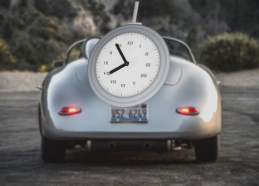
7:54
